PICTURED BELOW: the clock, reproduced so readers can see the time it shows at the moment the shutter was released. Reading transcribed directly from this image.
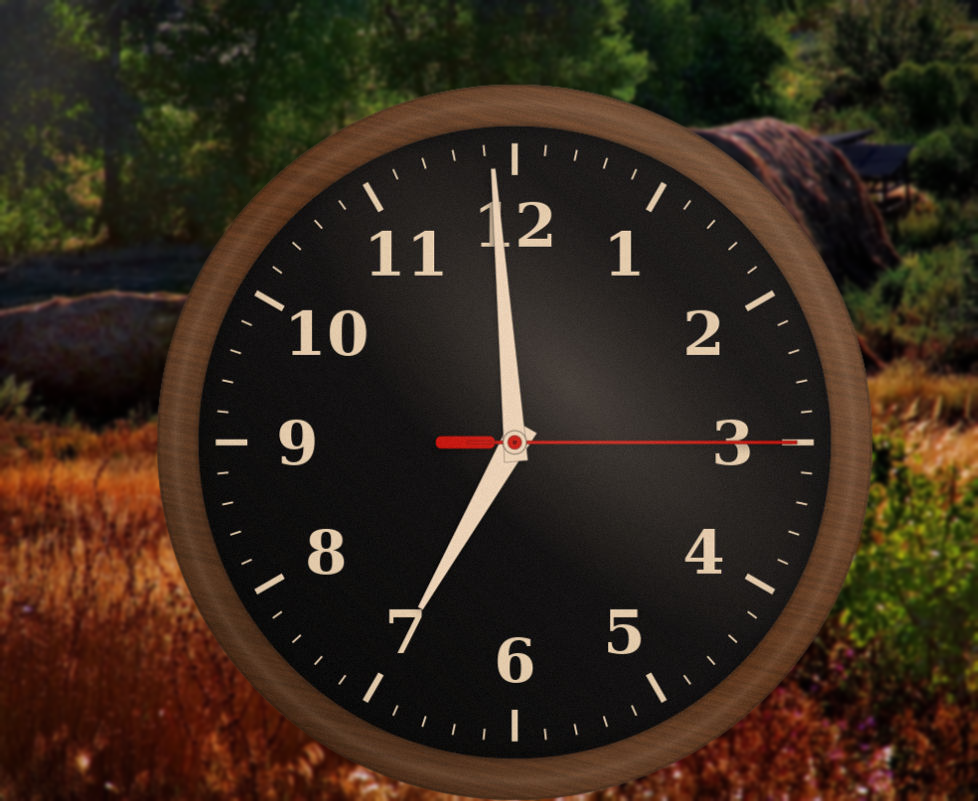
6:59:15
